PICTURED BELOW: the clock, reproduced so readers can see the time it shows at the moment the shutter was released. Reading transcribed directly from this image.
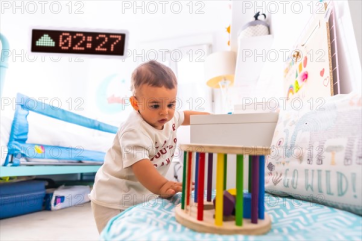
2:27
